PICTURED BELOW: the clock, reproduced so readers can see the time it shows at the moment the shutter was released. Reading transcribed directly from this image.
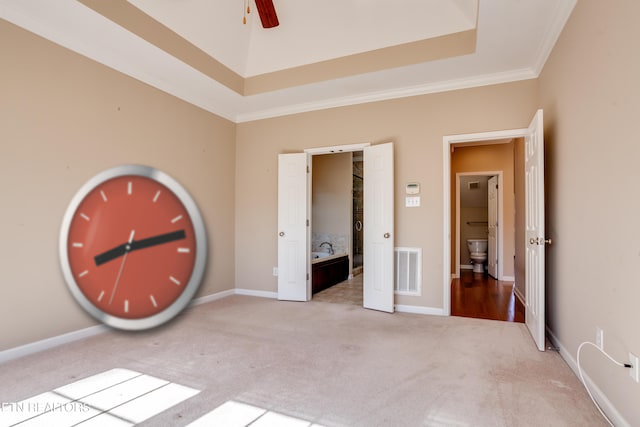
8:12:33
